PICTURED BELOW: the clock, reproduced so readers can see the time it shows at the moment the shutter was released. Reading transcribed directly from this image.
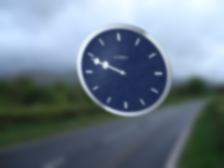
9:49
